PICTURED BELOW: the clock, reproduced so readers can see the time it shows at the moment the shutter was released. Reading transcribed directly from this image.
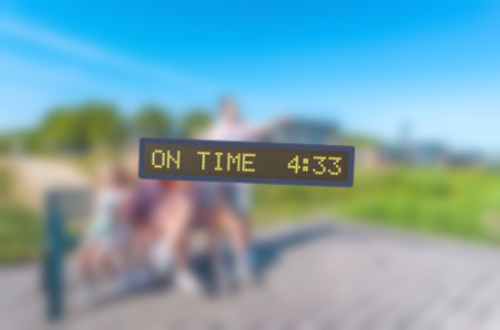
4:33
